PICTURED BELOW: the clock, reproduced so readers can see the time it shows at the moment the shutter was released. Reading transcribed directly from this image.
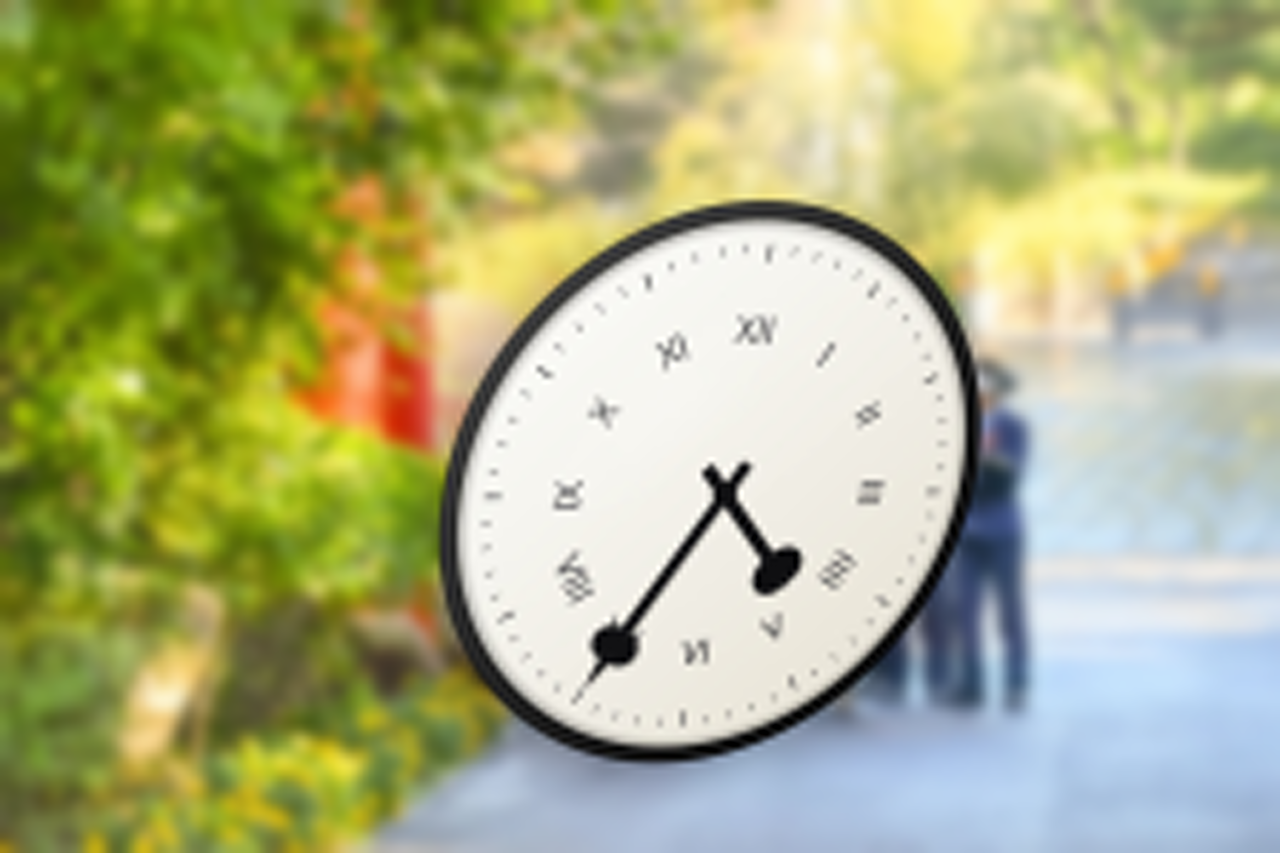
4:35
